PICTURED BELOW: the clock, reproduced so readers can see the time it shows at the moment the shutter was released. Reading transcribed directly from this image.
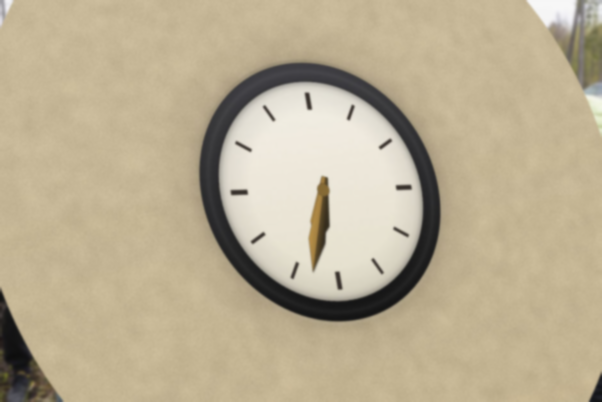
6:33
